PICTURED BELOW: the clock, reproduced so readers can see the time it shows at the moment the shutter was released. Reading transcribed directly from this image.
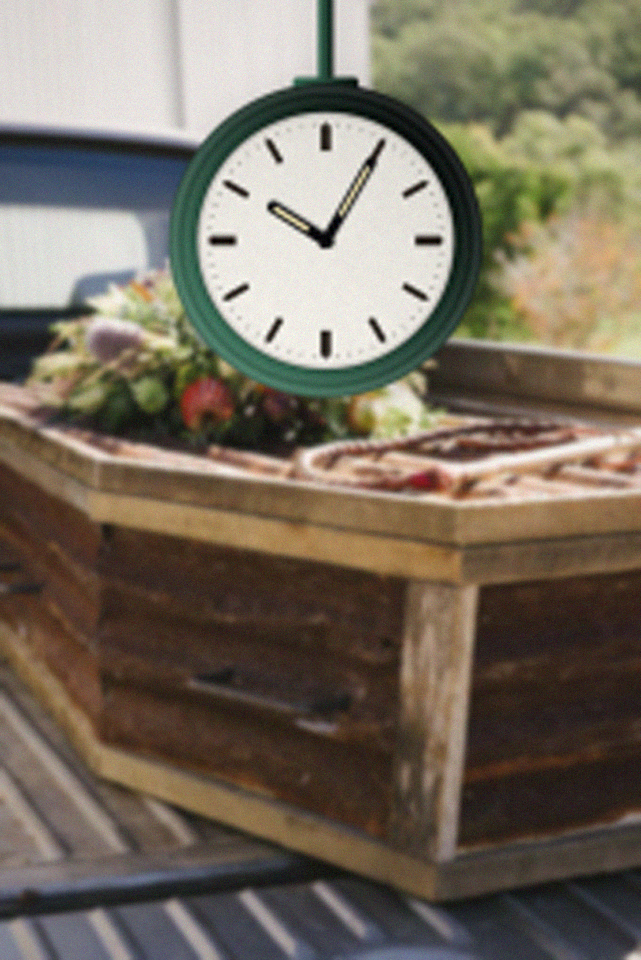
10:05
